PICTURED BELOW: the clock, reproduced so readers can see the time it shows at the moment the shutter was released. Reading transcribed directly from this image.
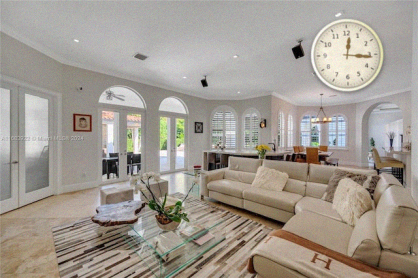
12:16
